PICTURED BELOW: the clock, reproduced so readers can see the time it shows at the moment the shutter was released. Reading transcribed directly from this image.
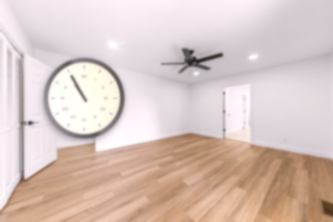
10:55
